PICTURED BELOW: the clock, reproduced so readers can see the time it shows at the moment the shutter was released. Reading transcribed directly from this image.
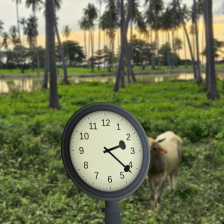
2:22
